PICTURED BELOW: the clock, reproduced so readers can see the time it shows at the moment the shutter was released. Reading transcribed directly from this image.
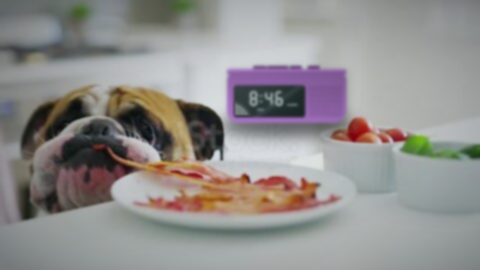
8:46
